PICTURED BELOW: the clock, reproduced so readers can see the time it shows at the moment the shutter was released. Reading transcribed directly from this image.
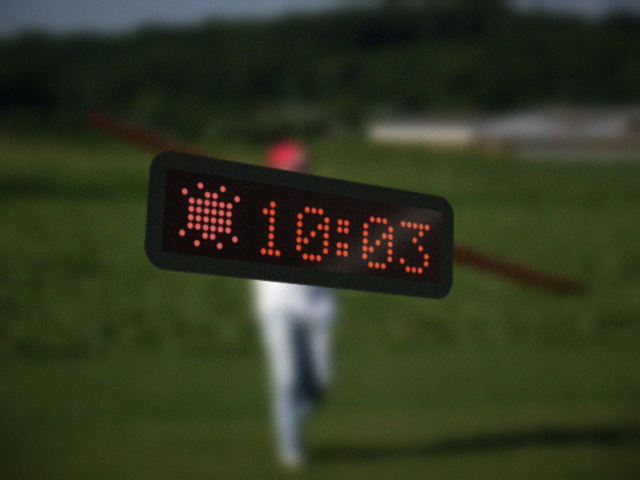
10:03
